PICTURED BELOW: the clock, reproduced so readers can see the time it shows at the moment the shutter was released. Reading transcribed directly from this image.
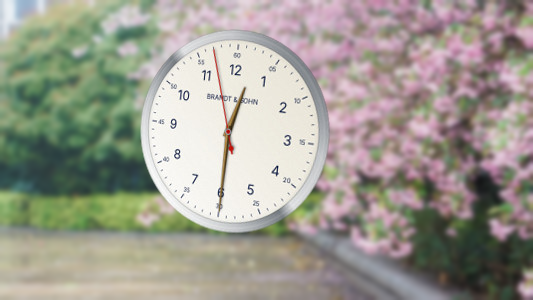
12:29:57
